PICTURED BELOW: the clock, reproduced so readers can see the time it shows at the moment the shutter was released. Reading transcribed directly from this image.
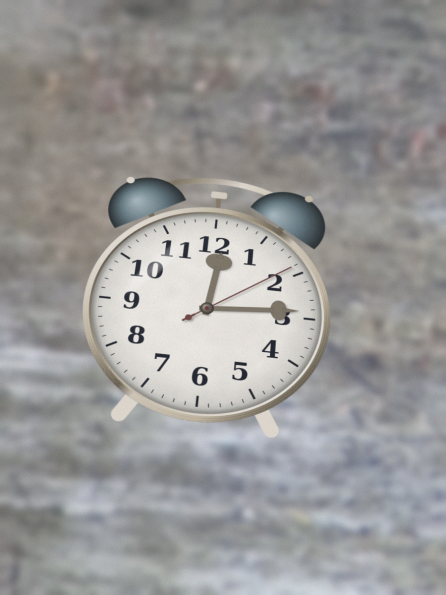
12:14:09
